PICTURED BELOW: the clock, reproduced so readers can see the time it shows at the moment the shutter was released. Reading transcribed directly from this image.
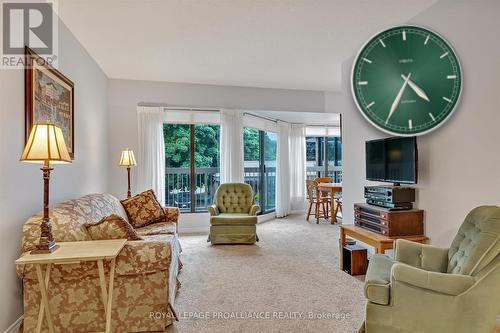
4:35
